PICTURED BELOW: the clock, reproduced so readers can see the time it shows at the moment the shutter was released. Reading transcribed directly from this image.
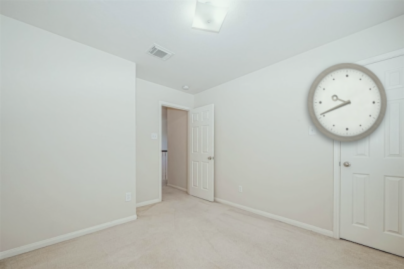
9:41
